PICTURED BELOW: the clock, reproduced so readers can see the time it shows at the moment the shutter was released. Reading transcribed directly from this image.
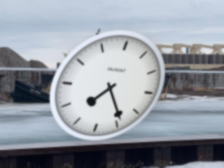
7:24
